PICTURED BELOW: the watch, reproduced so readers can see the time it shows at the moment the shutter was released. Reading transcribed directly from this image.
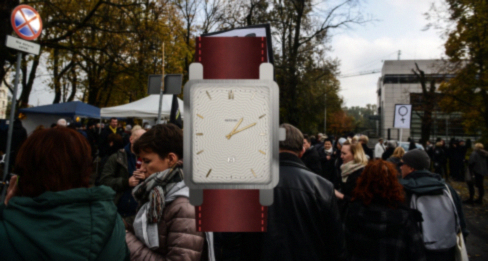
1:11
